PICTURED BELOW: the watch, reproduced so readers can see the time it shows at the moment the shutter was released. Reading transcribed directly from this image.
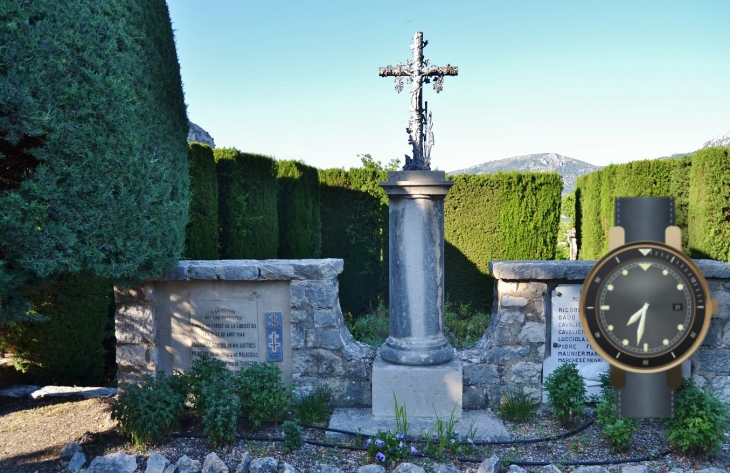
7:32
